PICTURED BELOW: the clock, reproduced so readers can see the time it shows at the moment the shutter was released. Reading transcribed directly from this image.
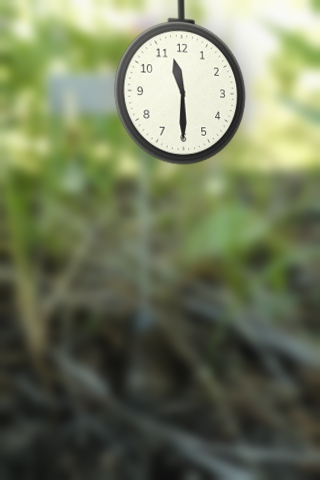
11:30
